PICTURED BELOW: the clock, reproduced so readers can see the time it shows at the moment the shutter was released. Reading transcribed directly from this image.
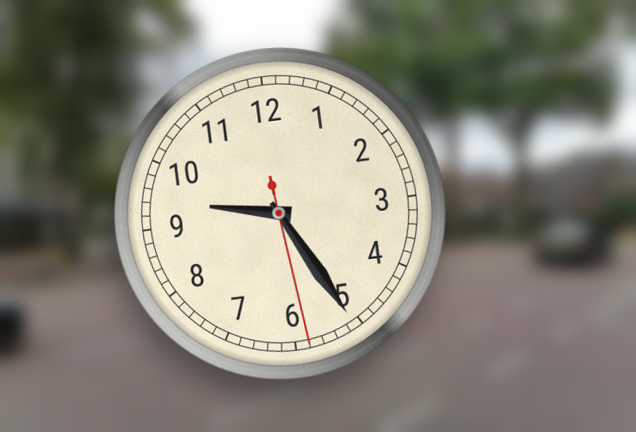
9:25:29
